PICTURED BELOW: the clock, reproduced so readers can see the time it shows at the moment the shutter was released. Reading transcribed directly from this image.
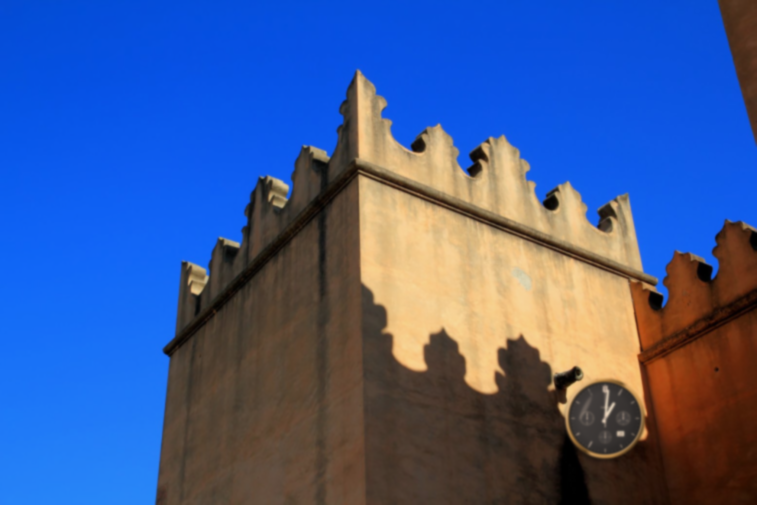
1:01
